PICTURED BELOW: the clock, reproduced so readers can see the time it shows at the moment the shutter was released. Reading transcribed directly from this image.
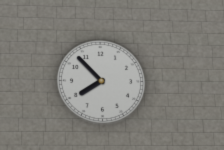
7:53
